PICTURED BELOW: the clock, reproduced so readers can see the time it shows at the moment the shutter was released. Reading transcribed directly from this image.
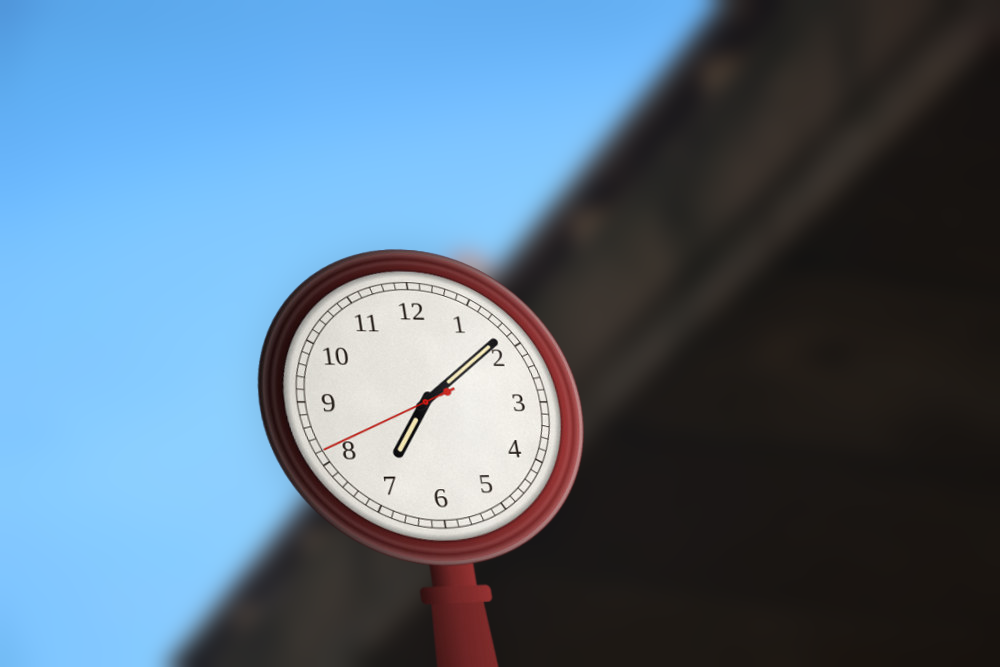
7:08:41
